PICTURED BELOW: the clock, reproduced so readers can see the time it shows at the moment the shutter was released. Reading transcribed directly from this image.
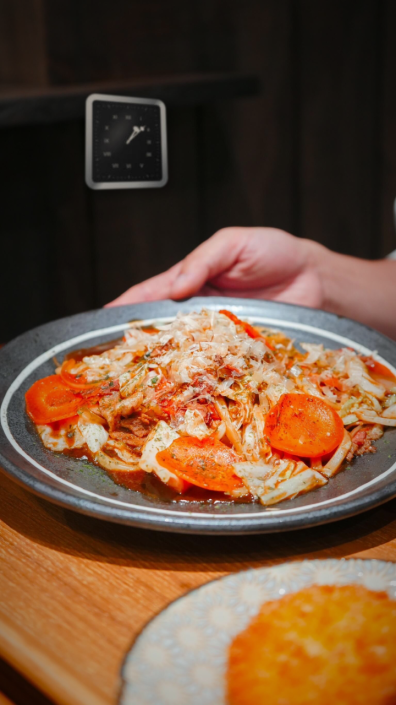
1:08
